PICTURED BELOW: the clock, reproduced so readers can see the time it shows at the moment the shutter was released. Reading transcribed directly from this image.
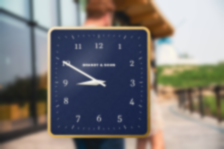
8:50
